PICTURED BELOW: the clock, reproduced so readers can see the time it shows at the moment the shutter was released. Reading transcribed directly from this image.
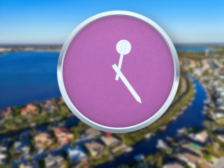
12:24
